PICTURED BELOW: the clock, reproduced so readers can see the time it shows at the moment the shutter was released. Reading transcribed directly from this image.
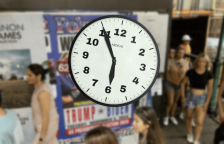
5:55
